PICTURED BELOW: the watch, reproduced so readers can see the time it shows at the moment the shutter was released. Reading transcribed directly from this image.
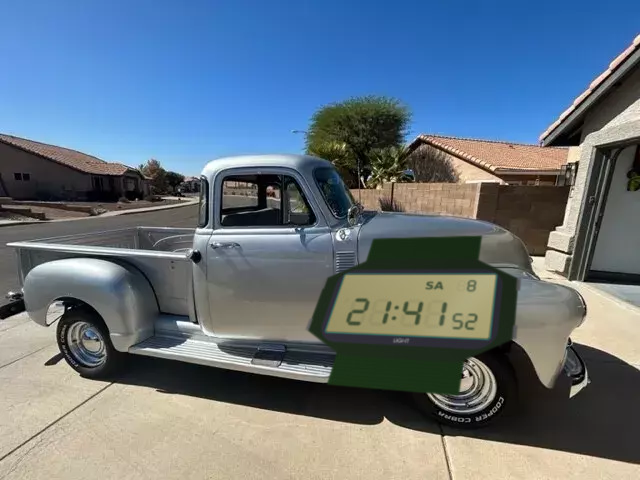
21:41:52
